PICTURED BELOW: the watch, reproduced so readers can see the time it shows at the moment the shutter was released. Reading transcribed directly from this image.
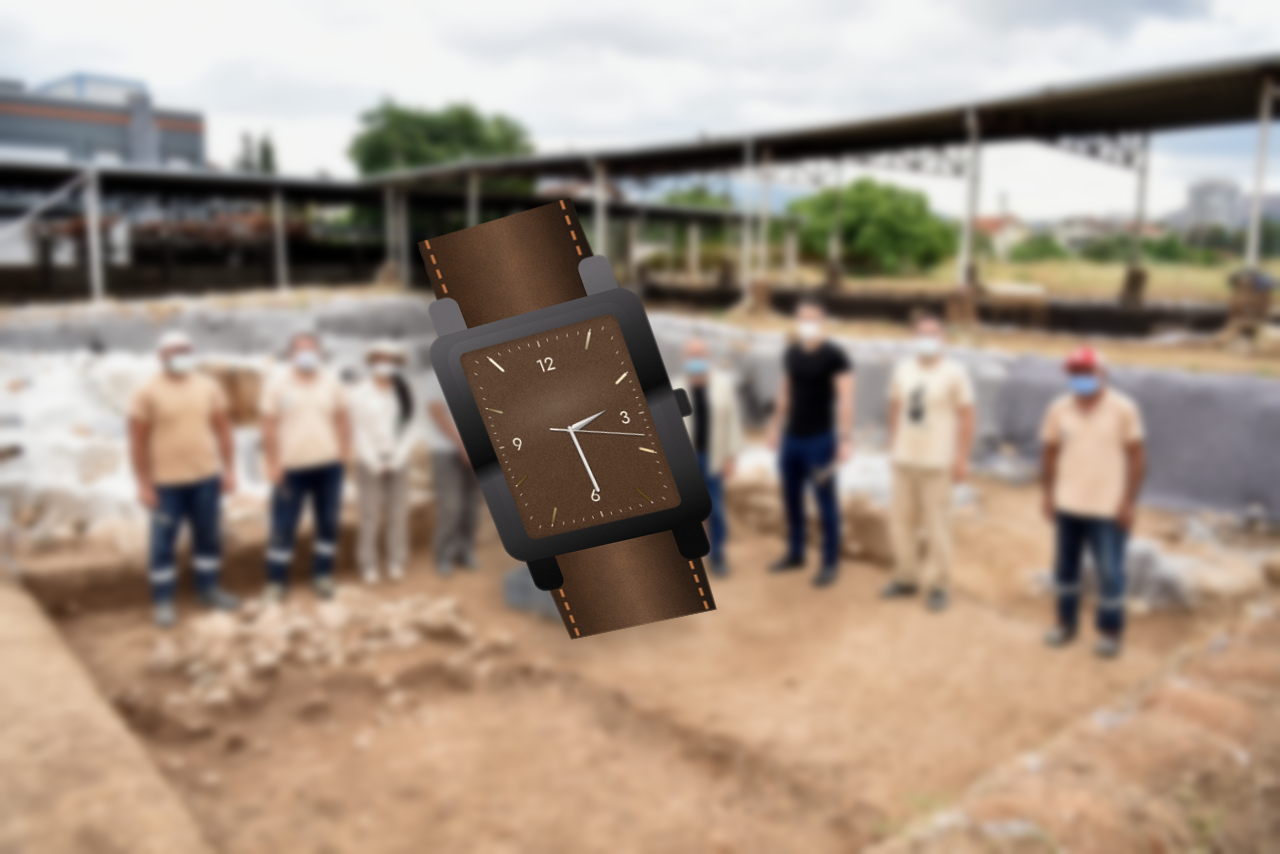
2:29:18
